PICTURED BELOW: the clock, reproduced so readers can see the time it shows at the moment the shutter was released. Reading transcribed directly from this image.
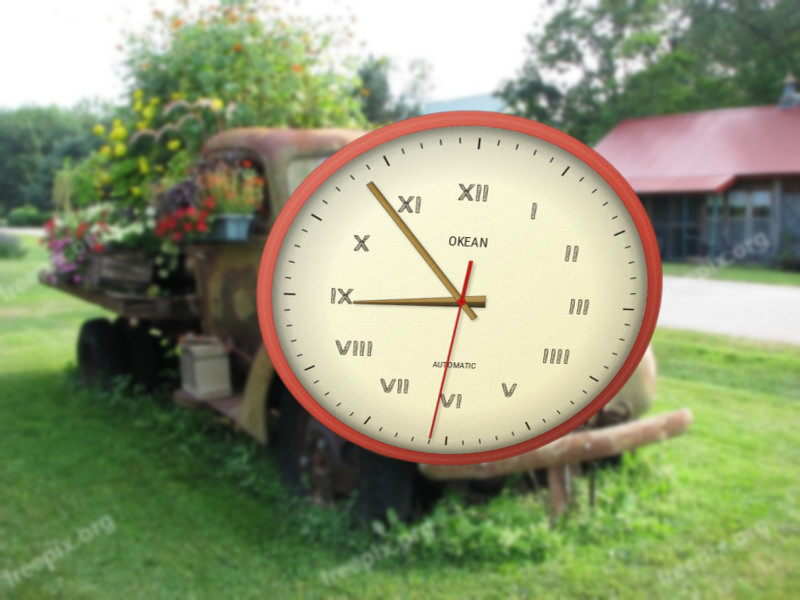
8:53:31
